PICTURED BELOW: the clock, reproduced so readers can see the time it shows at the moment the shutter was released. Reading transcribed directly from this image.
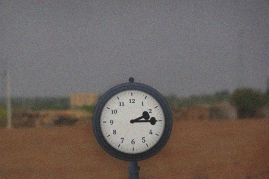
2:15
